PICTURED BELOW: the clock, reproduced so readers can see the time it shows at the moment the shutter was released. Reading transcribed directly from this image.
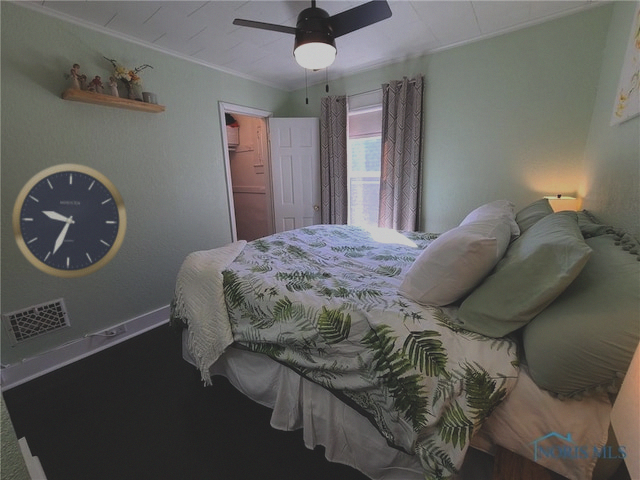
9:34
